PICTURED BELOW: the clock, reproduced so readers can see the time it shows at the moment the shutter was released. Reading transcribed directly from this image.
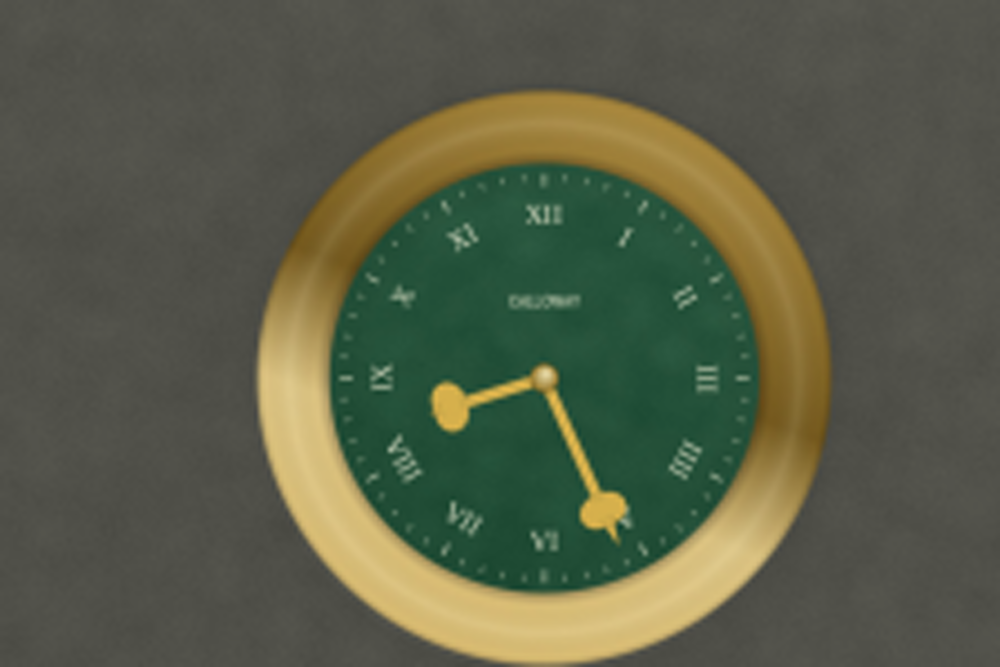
8:26
